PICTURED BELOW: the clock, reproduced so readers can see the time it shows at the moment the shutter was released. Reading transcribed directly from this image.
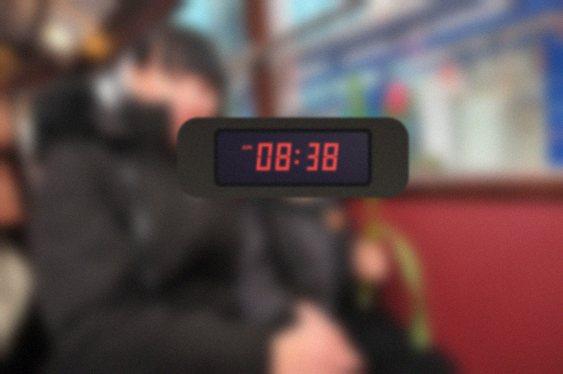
8:38
